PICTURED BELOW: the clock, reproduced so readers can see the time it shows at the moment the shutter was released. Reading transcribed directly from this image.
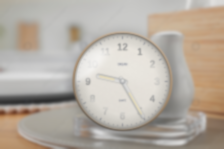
9:25
